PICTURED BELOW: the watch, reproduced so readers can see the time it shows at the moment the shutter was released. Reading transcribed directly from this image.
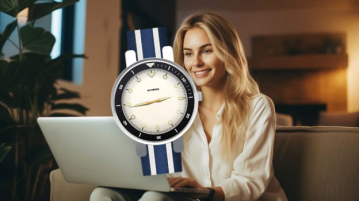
2:44
